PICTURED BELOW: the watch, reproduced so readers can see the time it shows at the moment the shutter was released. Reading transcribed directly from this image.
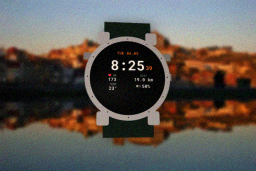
8:25
